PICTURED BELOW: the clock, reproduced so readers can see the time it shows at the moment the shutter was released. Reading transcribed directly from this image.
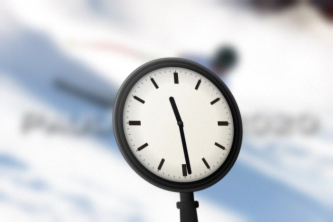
11:29
